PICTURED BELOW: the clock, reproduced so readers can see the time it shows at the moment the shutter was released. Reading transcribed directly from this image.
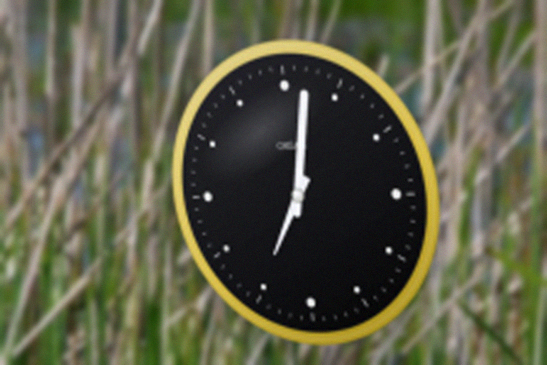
7:02
